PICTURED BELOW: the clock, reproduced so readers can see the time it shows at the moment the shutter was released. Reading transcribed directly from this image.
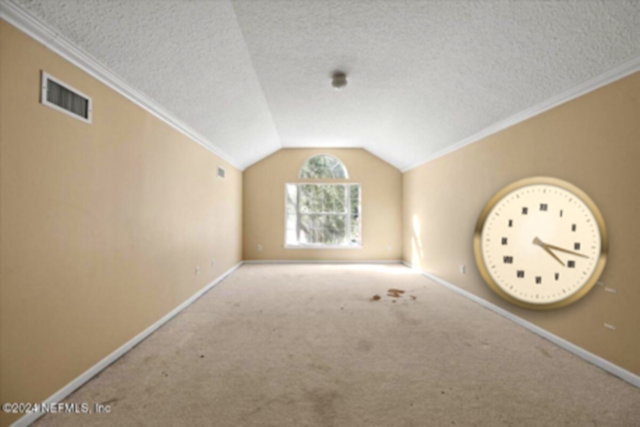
4:17
